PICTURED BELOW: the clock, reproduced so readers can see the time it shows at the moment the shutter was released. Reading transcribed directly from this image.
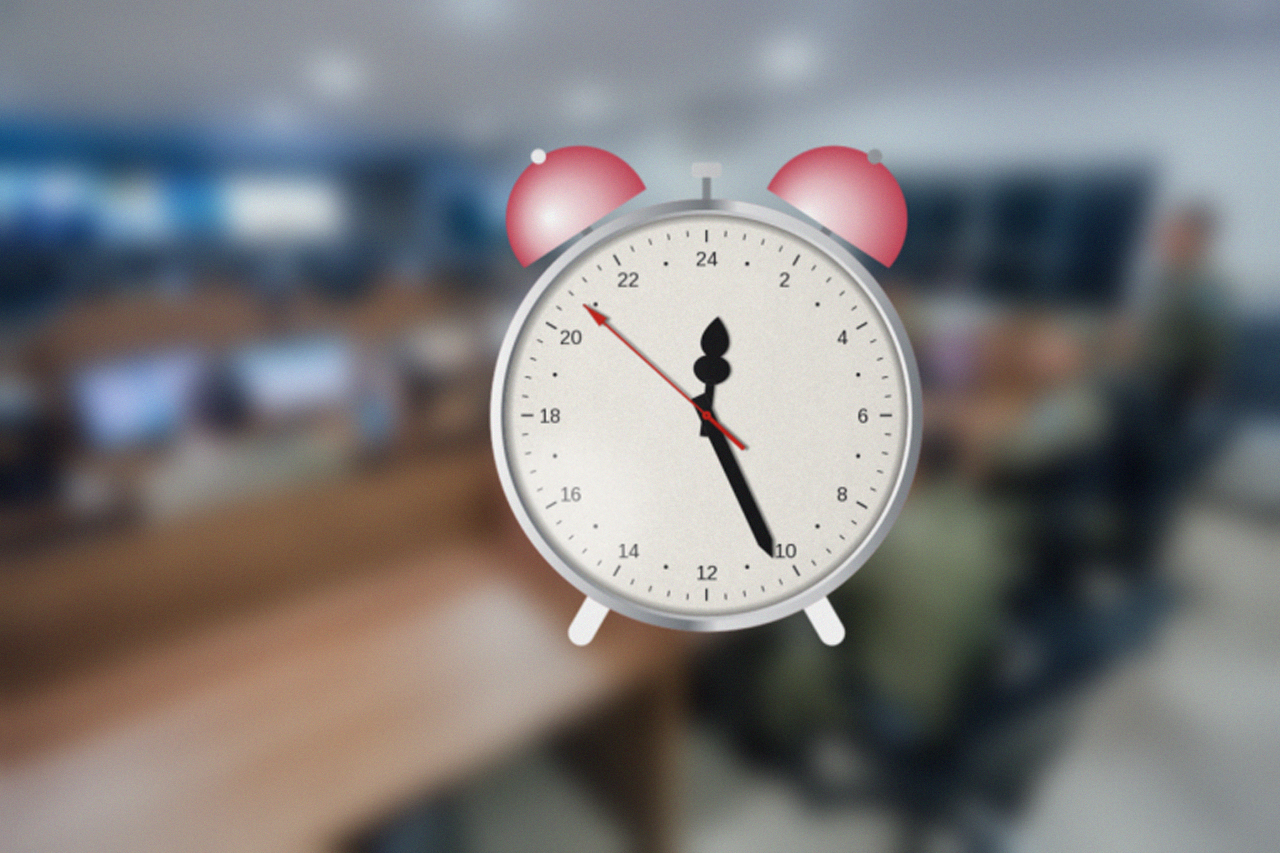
0:25:52
